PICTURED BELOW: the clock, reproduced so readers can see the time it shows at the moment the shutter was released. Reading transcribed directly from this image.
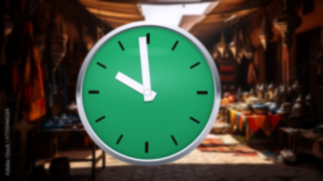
9:59
